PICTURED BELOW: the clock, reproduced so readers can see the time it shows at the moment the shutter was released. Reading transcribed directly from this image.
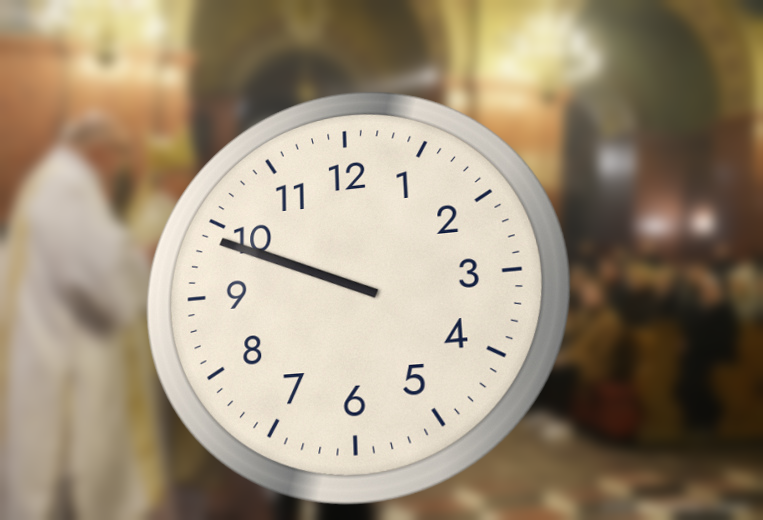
9:49
